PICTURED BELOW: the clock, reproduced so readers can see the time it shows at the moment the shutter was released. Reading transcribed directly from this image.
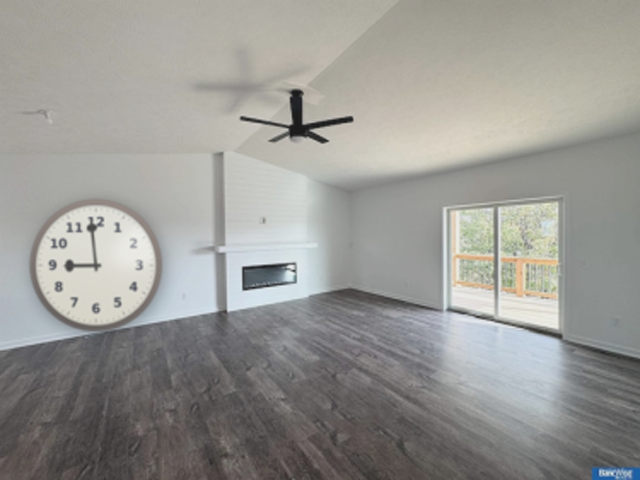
8:59
